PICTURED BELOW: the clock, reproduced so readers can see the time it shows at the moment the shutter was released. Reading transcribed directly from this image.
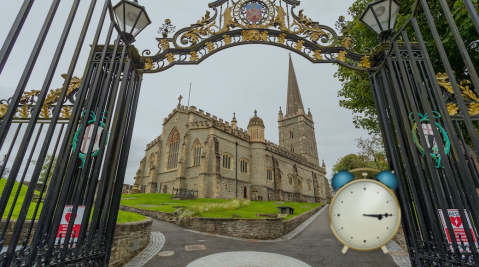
3:15
